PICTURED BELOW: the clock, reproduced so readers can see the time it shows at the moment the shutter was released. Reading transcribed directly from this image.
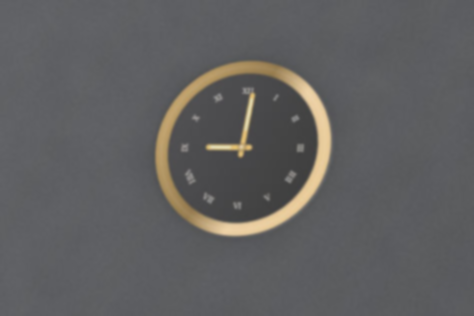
9:01
